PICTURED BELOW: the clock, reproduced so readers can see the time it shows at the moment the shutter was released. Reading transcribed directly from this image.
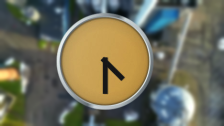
4:30
